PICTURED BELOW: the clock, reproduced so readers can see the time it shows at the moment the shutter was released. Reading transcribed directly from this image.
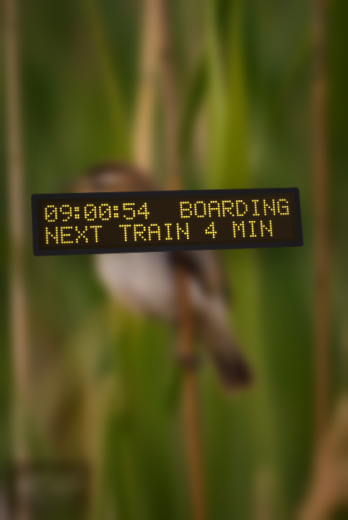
9:00:54
